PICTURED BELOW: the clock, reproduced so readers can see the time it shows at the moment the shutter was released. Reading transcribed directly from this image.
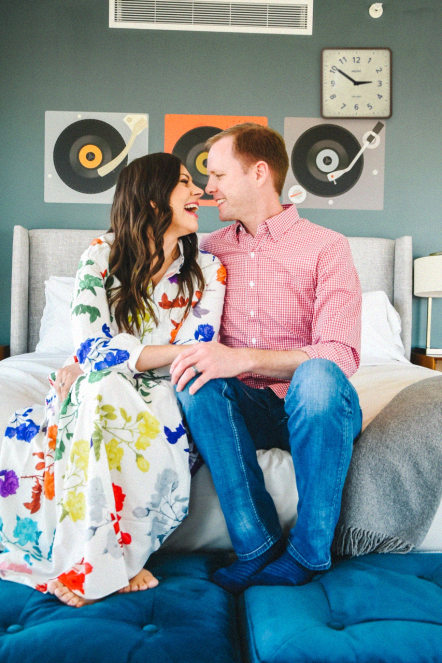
2:51
